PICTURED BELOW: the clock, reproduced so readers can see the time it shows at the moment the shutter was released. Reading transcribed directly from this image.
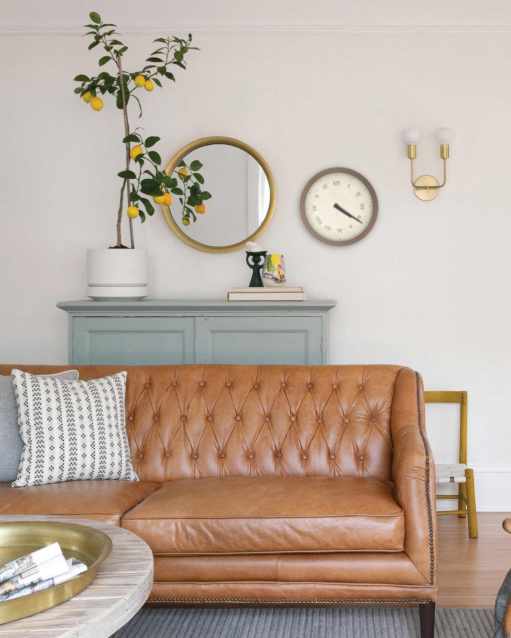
4:21
